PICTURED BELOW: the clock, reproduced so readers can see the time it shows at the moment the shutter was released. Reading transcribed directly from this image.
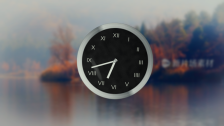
6:42
